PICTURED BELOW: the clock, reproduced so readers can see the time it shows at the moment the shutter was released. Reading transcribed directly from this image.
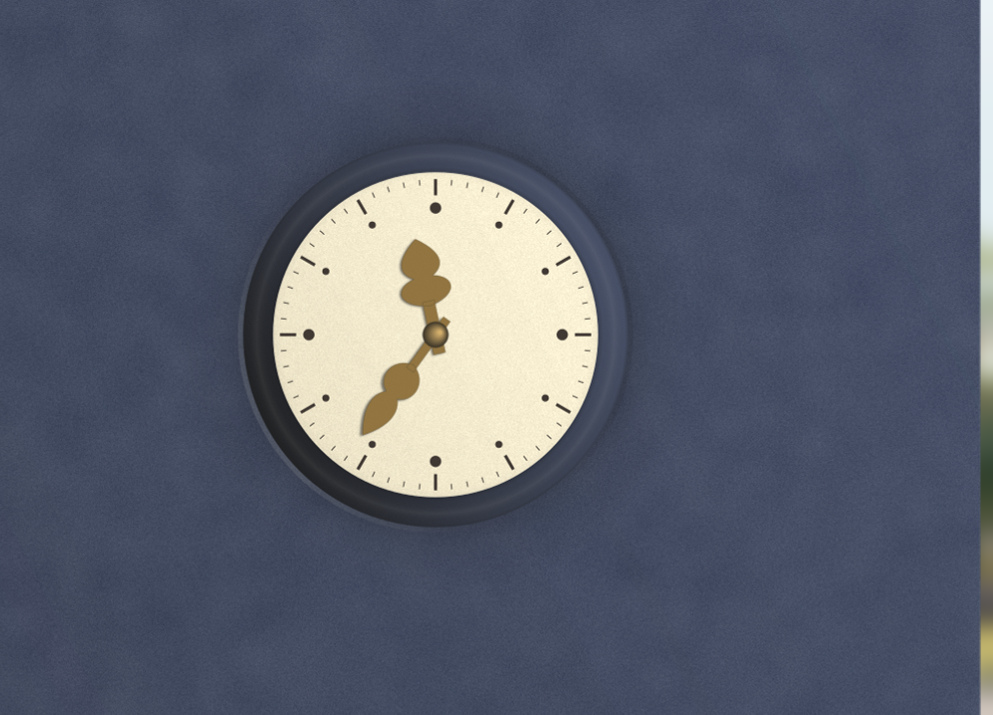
11:36
